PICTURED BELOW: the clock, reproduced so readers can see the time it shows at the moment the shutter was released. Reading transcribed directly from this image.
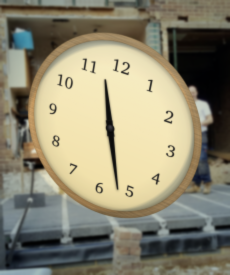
11:27
